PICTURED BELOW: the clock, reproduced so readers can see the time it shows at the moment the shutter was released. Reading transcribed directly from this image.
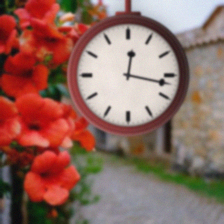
12:17
